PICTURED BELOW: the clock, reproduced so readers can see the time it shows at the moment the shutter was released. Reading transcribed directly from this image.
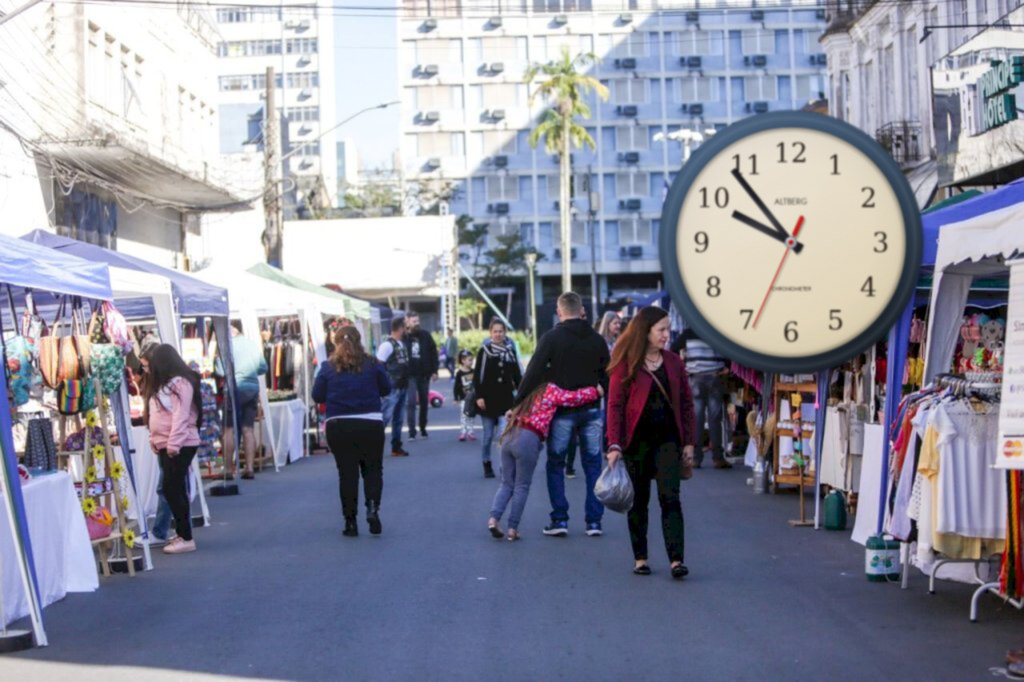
9:53:34
